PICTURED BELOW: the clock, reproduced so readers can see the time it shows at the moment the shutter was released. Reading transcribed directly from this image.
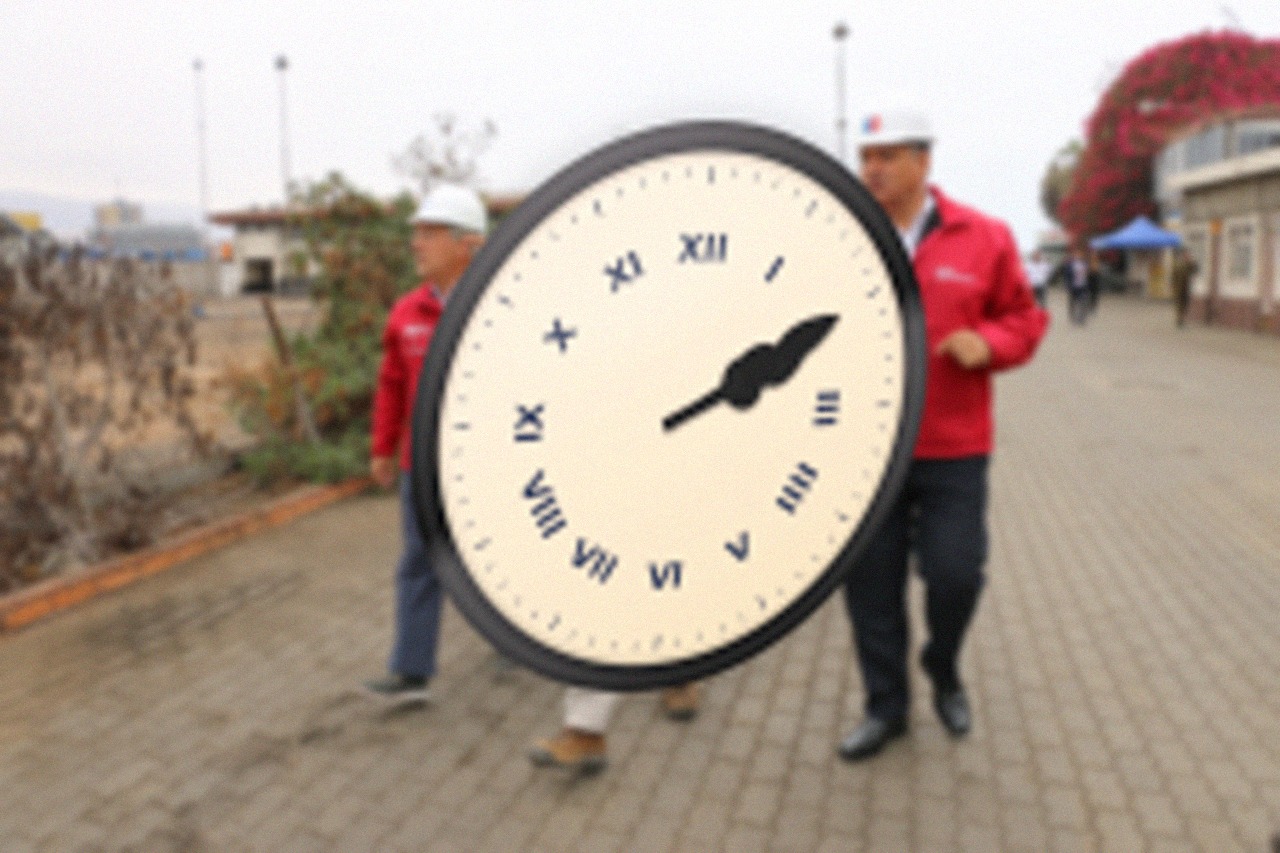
2:10
